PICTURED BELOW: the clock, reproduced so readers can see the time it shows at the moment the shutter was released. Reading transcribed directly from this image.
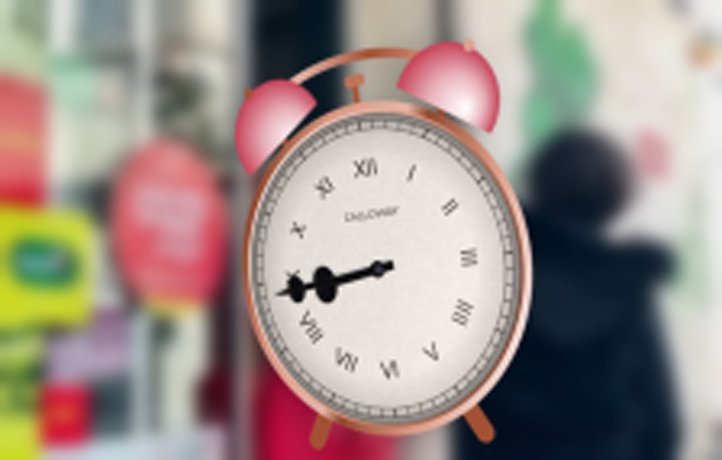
8:44
